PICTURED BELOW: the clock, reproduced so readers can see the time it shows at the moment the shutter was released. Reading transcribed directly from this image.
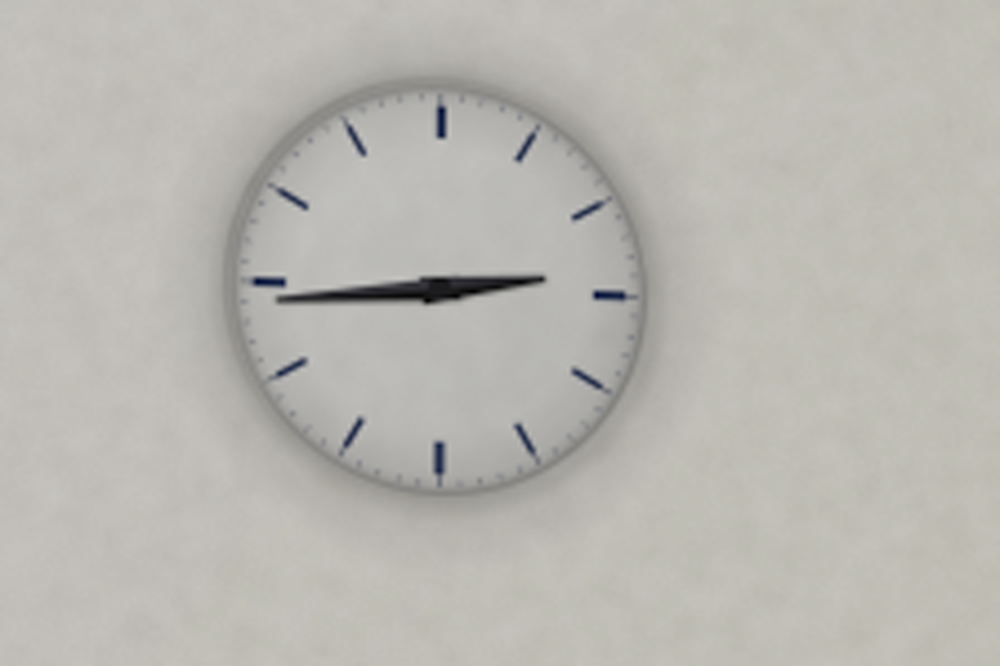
2:44
